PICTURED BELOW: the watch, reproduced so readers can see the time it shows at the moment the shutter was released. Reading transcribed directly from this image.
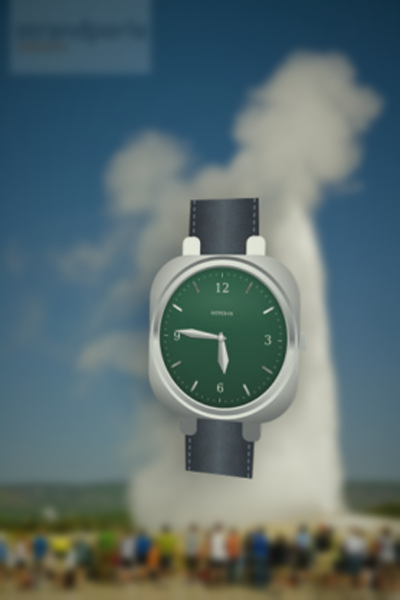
5:46
